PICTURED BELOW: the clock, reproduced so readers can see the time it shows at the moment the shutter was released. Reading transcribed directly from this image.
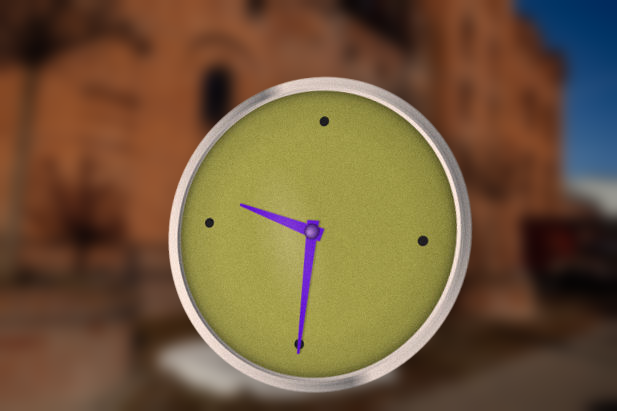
9:30
